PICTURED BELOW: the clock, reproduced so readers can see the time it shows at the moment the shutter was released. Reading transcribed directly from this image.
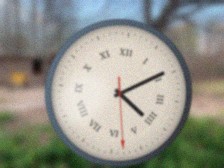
4:09:28
